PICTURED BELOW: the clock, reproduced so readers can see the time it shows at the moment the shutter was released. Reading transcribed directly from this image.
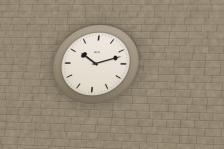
10:12
